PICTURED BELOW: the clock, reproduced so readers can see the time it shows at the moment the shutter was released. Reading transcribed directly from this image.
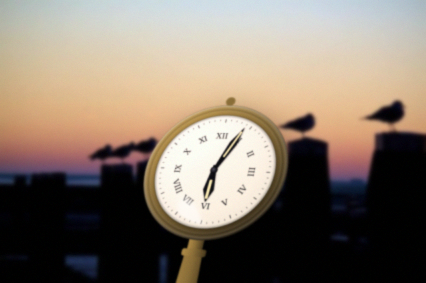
6:04
